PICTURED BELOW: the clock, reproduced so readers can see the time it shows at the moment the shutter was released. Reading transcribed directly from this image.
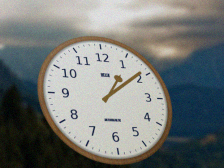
1:09
